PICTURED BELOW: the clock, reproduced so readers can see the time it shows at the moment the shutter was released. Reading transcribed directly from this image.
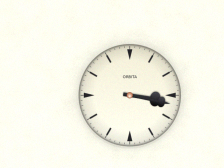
3:17
